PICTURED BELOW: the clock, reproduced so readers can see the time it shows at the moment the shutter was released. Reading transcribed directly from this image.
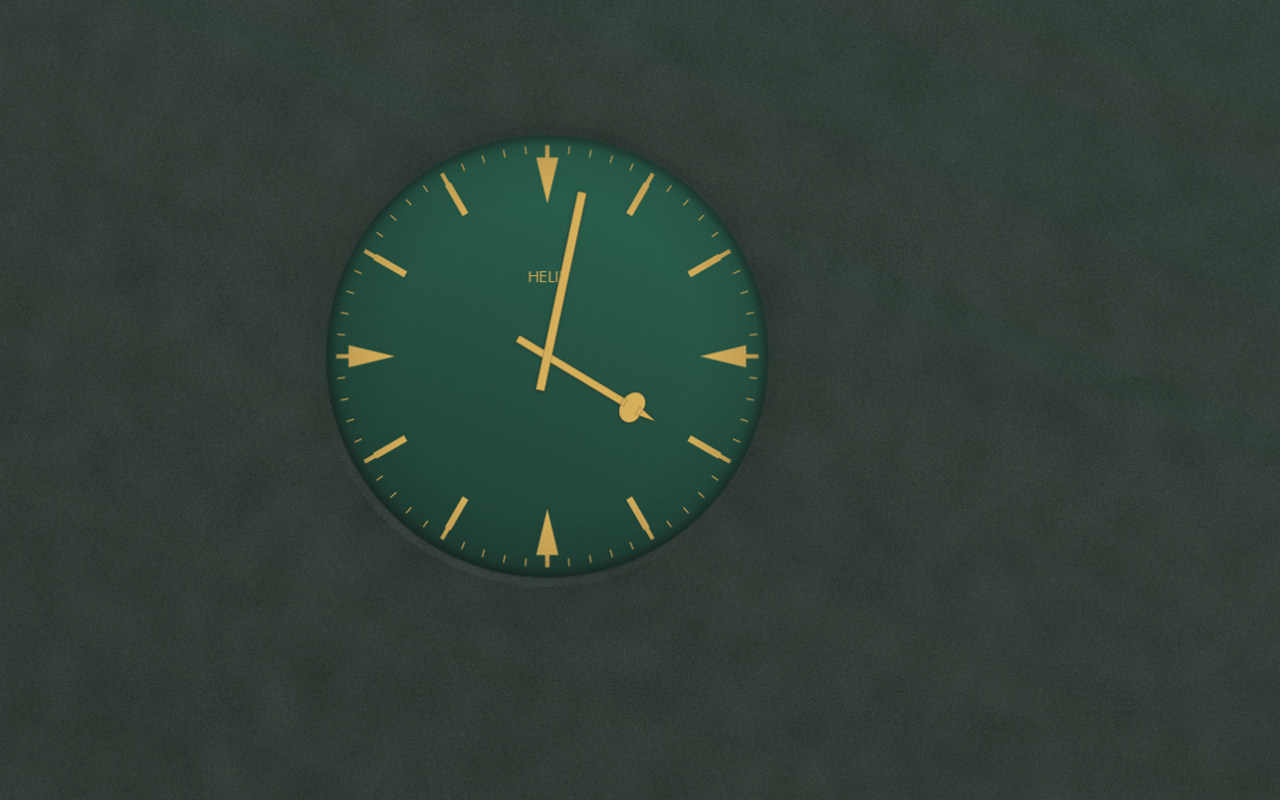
4:02
